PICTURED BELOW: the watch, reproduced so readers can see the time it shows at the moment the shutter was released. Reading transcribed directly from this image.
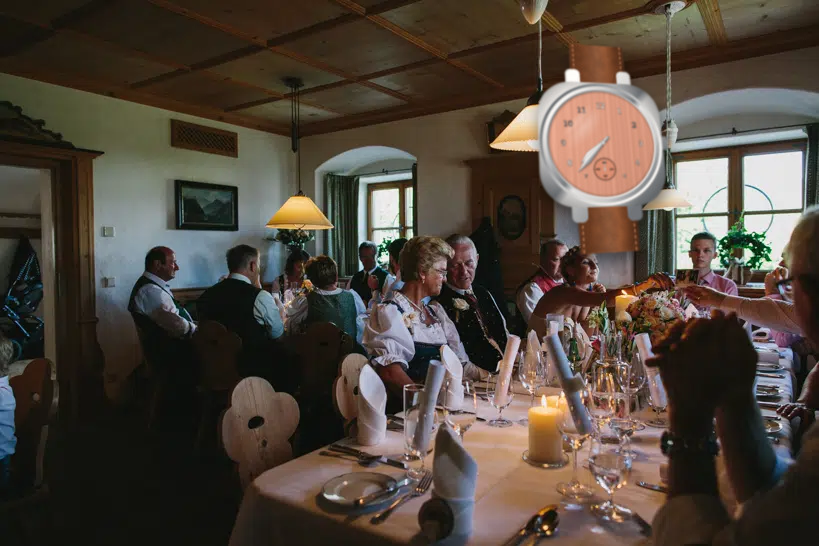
7:37
